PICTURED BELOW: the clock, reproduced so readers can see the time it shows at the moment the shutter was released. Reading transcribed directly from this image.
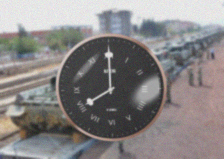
8:00
